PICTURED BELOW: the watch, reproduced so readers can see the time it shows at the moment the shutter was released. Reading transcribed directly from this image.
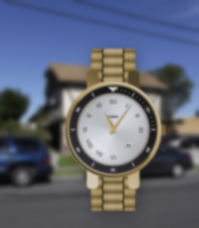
11:06
